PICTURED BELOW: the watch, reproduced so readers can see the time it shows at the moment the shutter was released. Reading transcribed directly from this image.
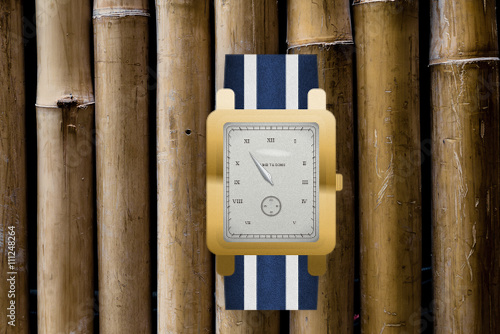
10:54
